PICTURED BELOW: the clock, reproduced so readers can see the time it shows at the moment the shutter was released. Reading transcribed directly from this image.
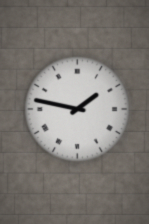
1:47
